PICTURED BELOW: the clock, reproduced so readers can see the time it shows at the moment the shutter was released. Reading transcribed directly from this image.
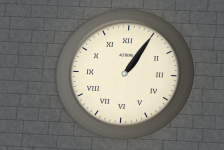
1:05
